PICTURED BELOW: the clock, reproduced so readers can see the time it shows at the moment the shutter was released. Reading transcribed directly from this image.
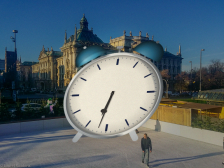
6:32
